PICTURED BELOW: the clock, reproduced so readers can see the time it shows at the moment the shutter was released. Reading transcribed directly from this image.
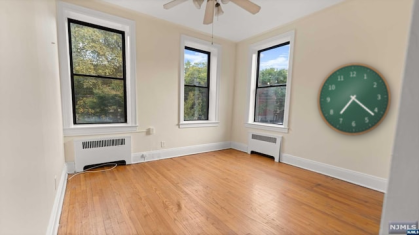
7:22
